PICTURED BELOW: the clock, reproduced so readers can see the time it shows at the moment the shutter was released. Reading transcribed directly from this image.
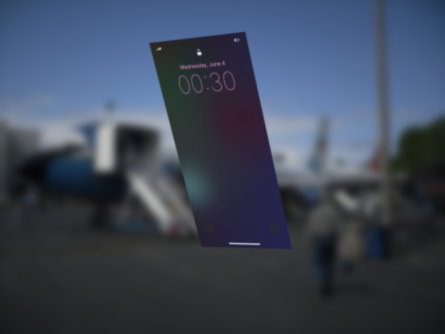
0:30
